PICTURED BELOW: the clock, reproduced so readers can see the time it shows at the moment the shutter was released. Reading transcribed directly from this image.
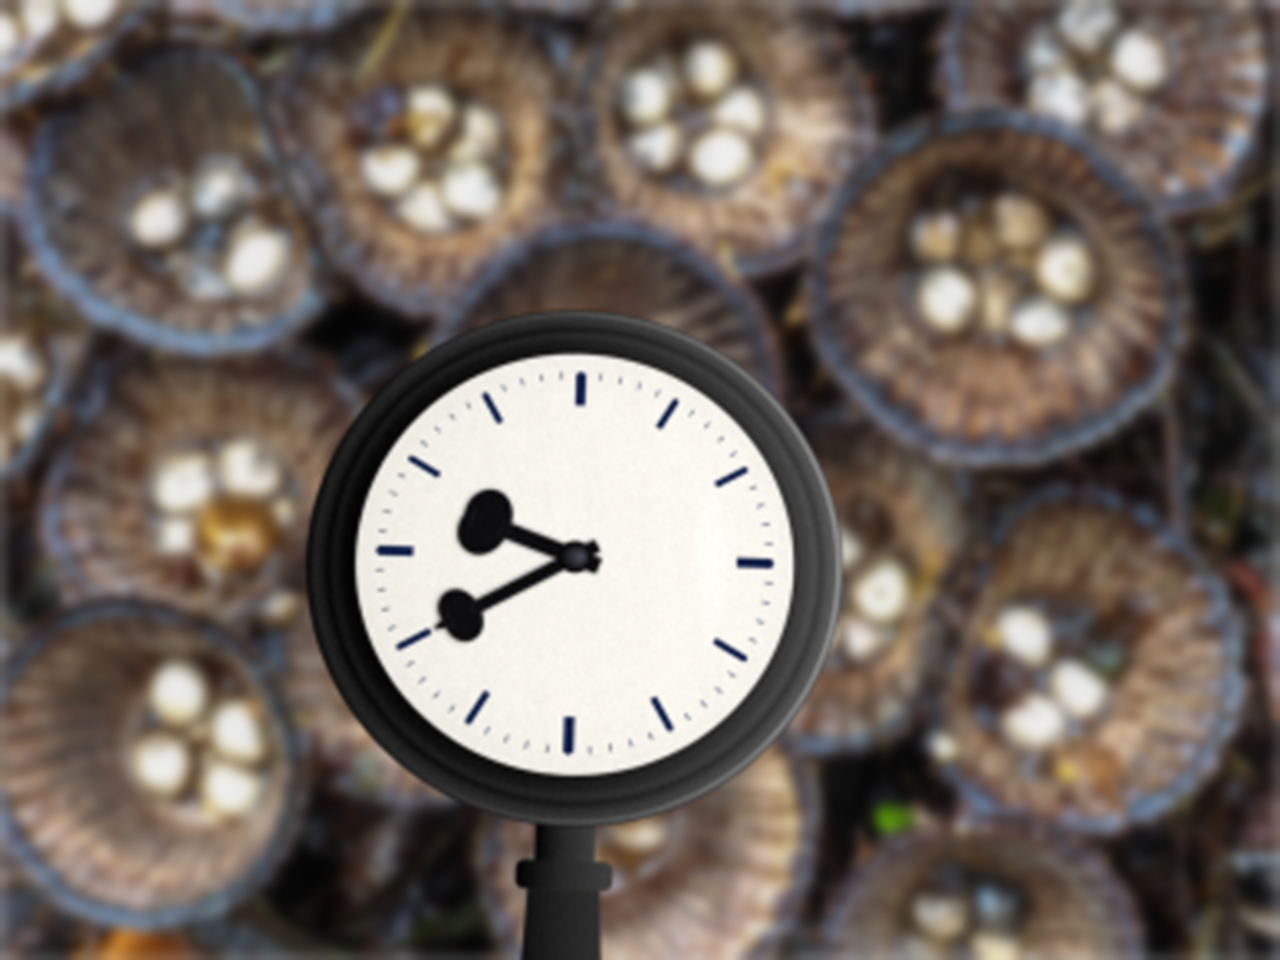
9:40
